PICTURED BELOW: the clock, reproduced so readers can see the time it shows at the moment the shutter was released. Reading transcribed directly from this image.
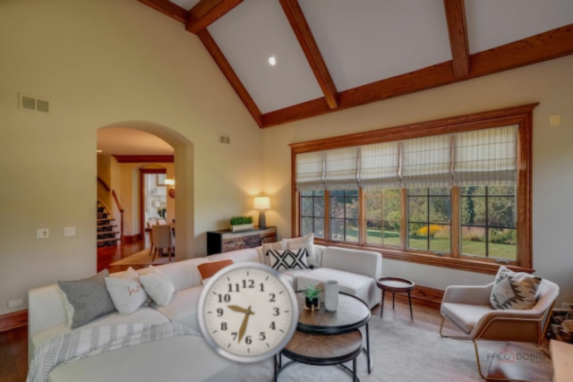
9:33
